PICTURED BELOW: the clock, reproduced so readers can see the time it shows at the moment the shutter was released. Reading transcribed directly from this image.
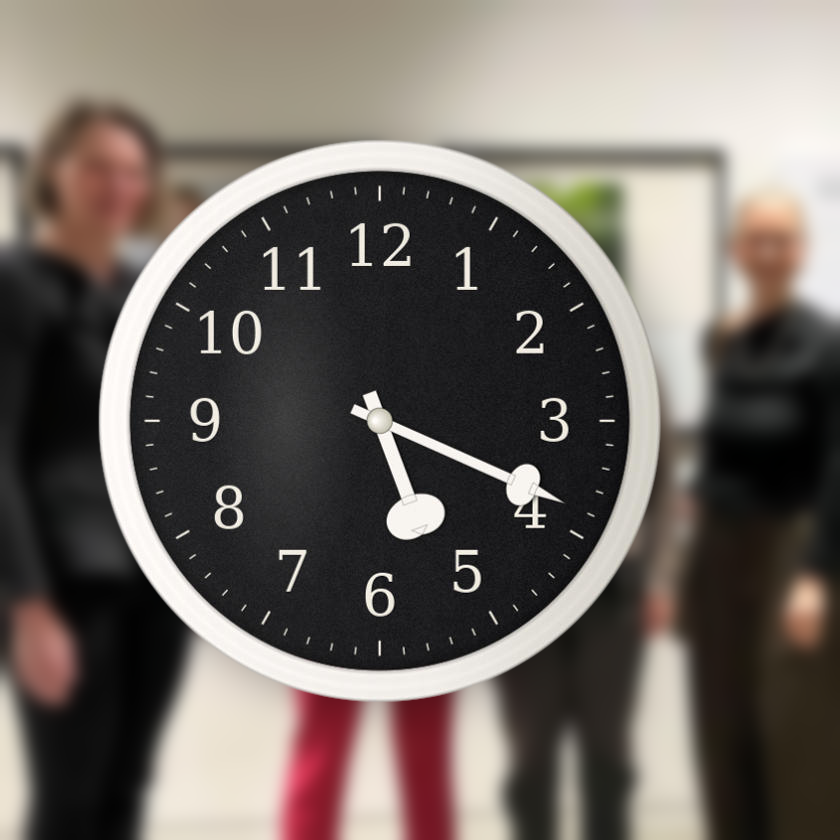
5:19
